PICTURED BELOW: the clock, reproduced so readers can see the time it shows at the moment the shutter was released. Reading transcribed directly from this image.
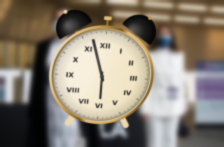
5:57
